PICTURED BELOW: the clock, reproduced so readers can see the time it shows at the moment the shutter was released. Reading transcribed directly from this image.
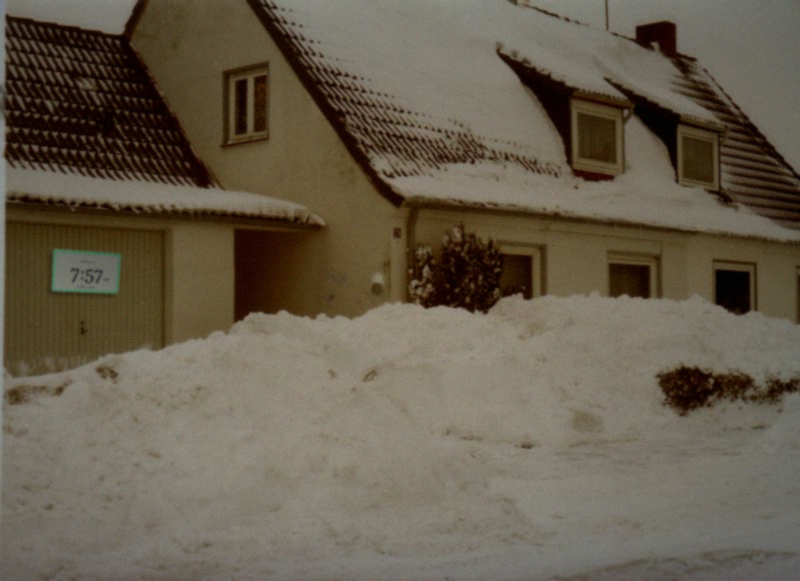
7:57
